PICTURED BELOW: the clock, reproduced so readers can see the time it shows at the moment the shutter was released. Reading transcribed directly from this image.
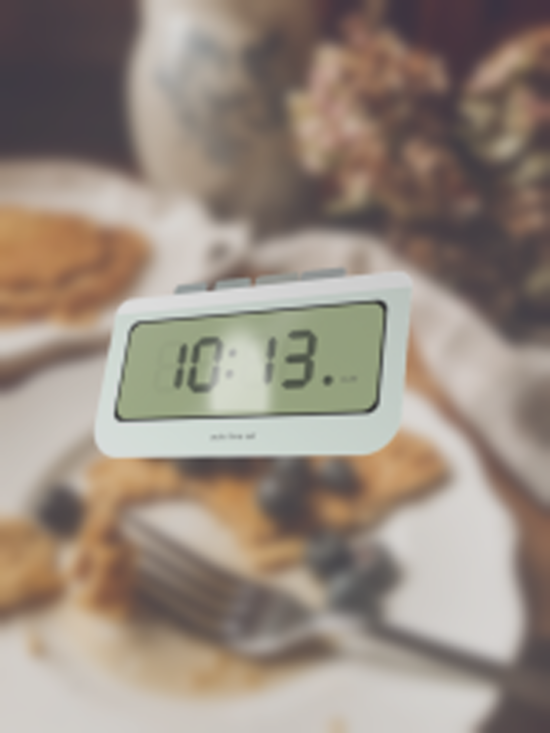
10:13
